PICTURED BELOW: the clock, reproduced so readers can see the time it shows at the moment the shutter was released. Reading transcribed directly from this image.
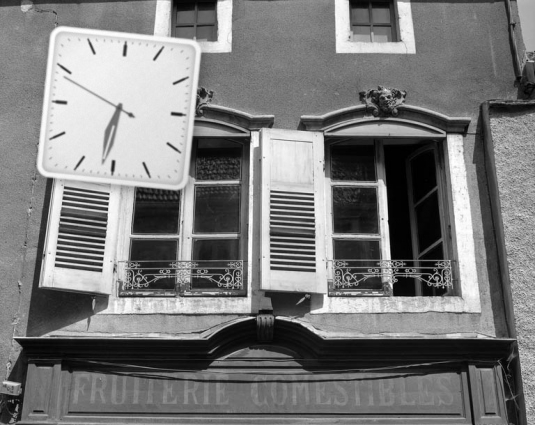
6:31:49
